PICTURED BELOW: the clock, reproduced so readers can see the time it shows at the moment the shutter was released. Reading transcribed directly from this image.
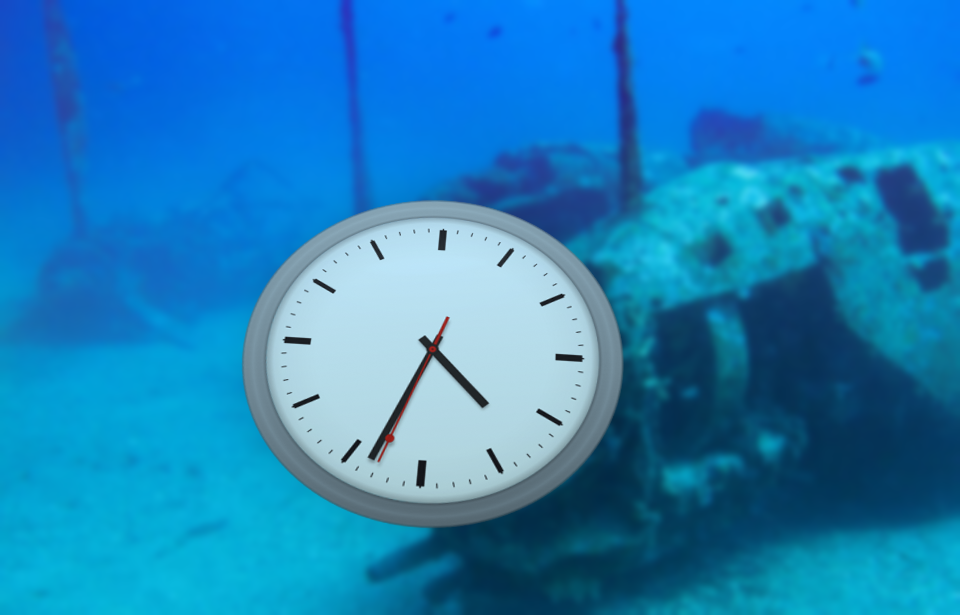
4:33:33
